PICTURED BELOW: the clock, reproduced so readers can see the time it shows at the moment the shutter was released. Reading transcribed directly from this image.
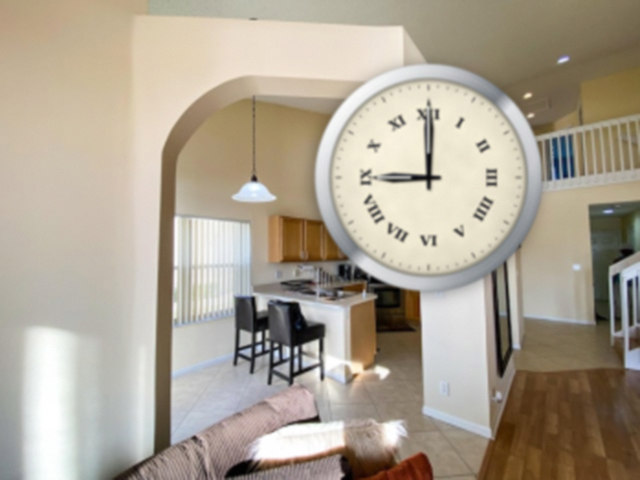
9:00
